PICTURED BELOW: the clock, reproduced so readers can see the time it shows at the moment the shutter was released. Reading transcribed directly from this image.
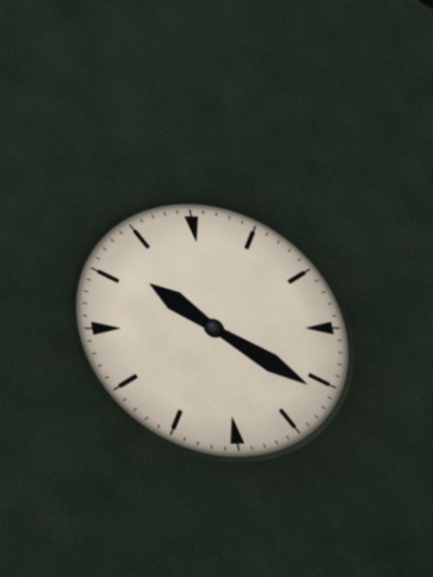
10:21
